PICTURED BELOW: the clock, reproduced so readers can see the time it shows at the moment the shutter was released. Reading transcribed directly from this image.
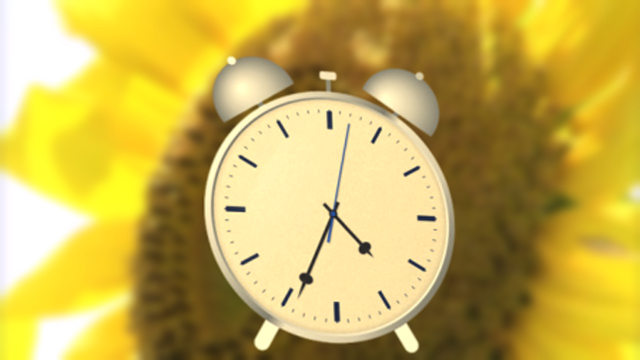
4:34:02
